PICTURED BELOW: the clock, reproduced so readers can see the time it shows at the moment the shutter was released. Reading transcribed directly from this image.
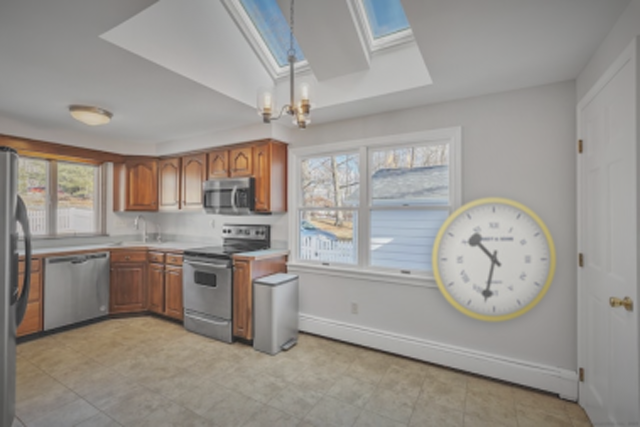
10:32
